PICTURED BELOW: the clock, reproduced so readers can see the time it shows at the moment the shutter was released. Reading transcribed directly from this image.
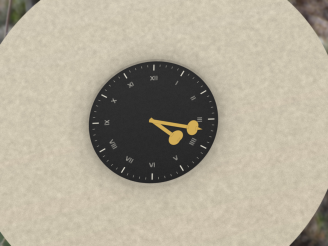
4:17
